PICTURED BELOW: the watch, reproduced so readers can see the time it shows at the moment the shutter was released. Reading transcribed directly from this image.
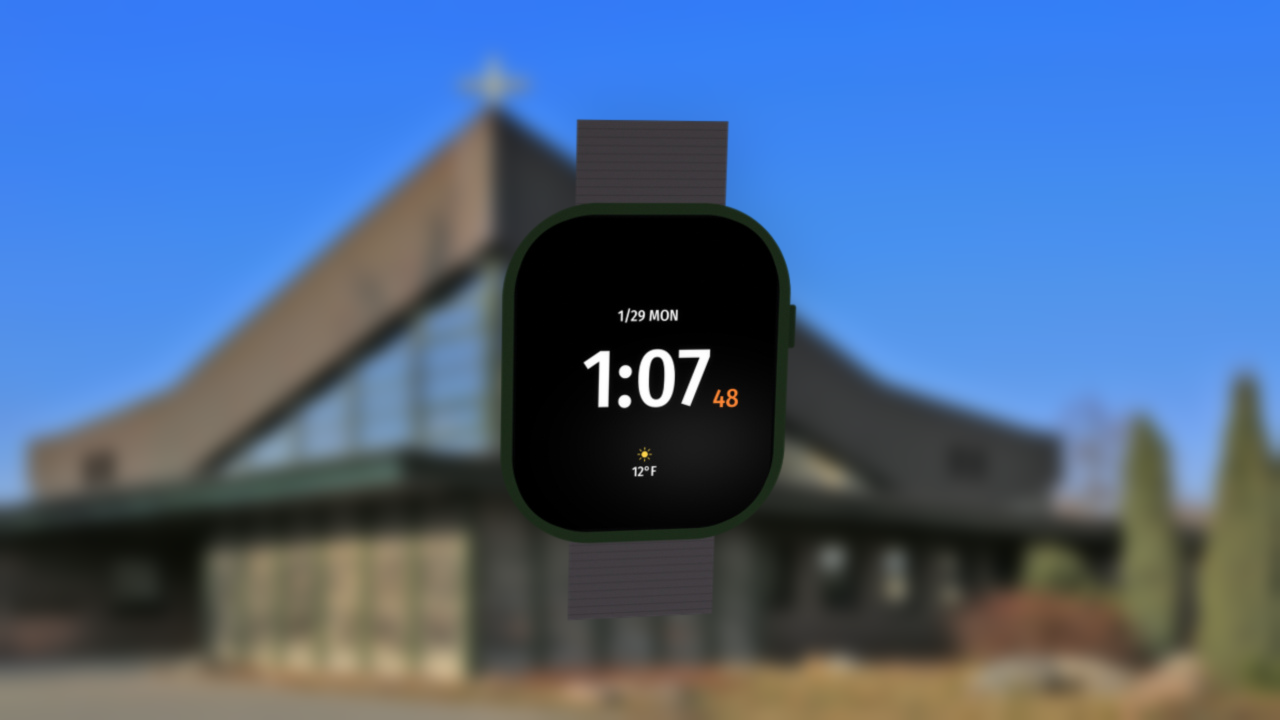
1:07:48
